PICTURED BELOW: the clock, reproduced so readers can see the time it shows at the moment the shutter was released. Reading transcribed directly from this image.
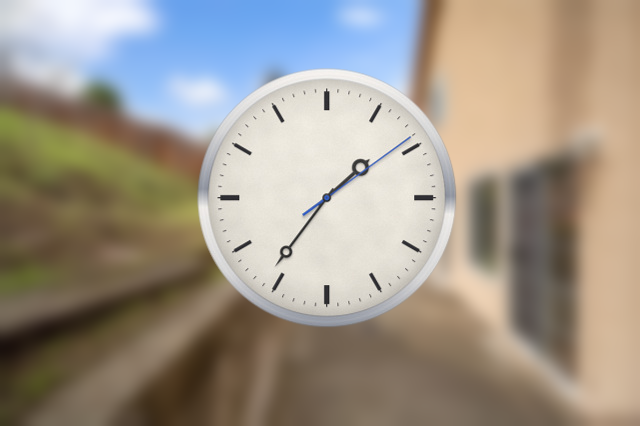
1:36:09
